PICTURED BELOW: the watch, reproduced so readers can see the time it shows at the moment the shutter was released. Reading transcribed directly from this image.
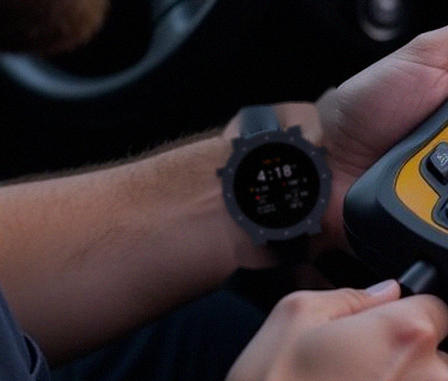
4:18
